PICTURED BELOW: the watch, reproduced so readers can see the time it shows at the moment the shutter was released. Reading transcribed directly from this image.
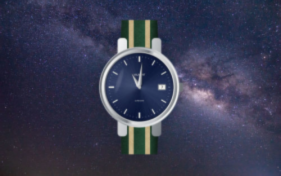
11:01
